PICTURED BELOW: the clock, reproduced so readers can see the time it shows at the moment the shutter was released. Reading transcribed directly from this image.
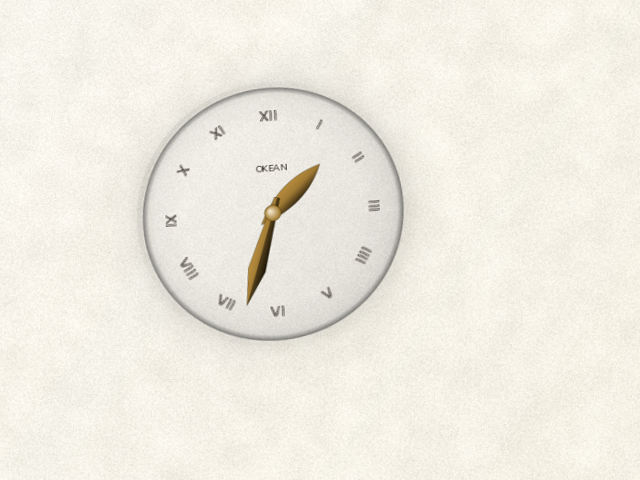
1:33
